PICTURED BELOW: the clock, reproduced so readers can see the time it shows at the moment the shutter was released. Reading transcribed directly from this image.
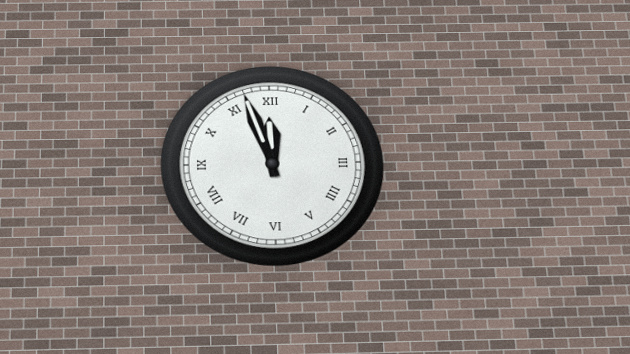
11:57
